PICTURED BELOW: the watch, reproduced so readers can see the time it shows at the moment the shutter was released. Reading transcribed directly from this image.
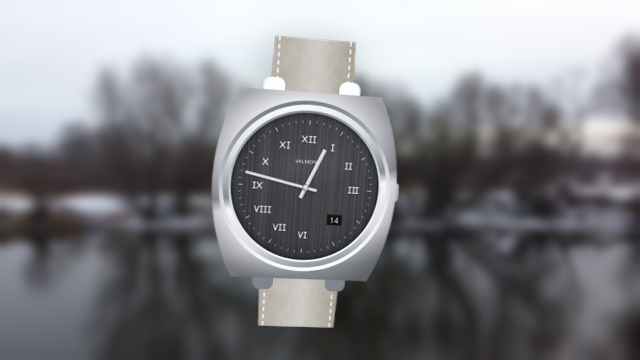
12:47
